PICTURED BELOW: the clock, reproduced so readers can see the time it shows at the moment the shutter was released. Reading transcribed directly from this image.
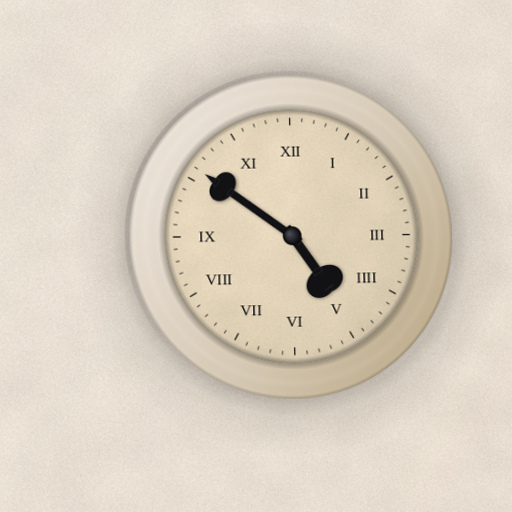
4:51
